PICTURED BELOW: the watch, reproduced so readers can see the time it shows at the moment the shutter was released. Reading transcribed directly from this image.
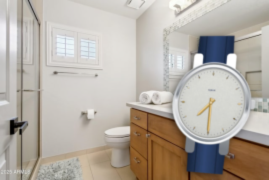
7:30
